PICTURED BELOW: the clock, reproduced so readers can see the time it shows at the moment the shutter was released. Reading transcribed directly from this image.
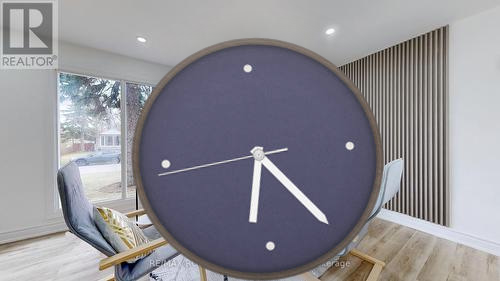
6:23:44
